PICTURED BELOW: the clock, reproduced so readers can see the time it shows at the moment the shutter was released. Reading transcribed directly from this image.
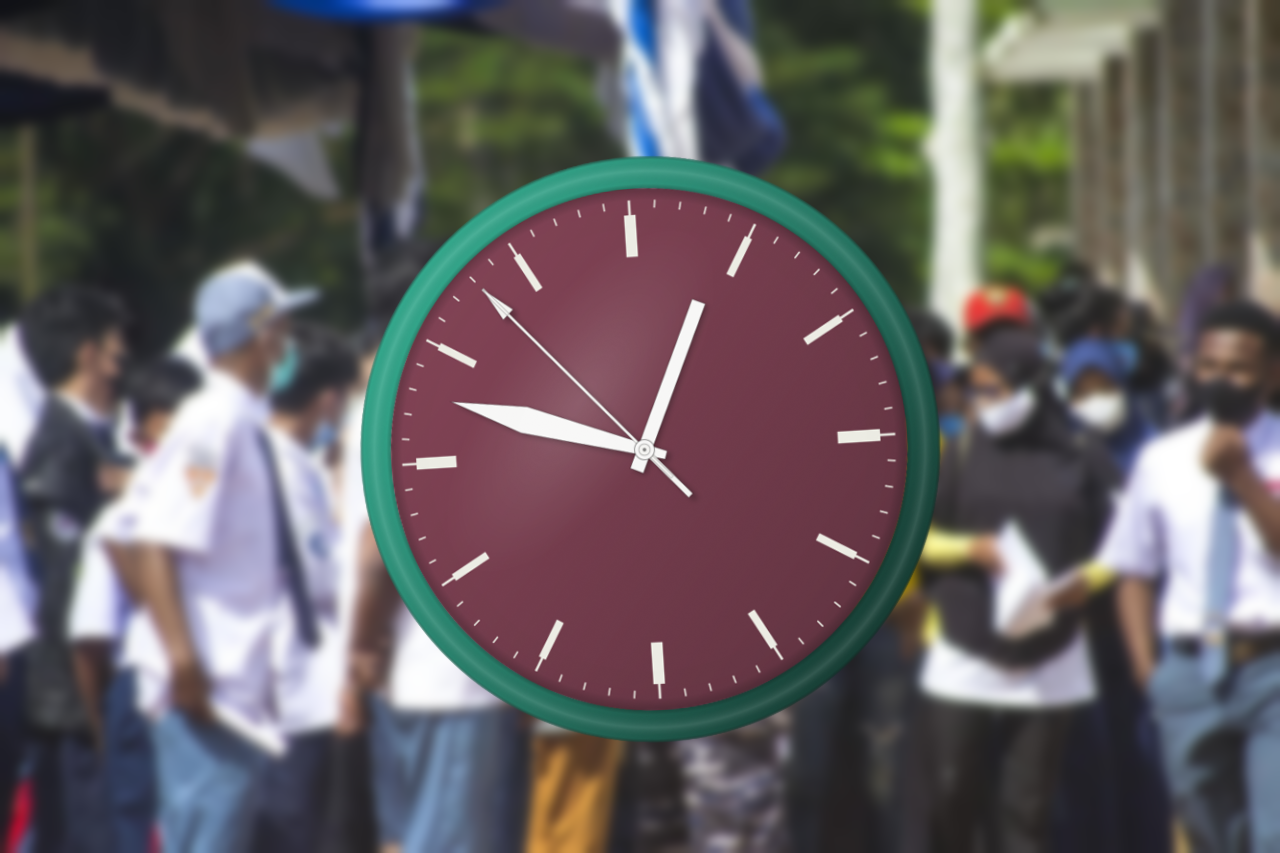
12:47:53
